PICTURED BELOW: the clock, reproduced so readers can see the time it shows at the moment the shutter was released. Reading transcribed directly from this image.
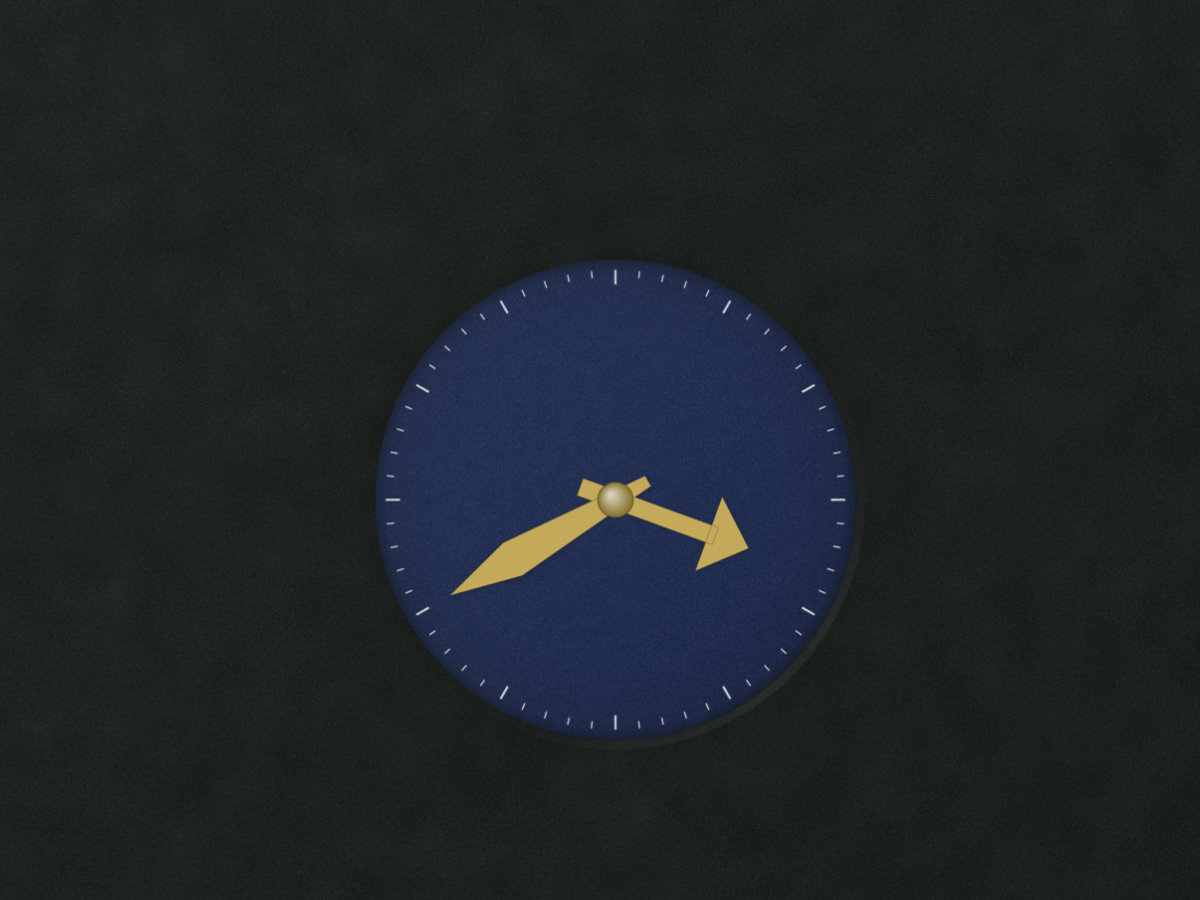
3:40
